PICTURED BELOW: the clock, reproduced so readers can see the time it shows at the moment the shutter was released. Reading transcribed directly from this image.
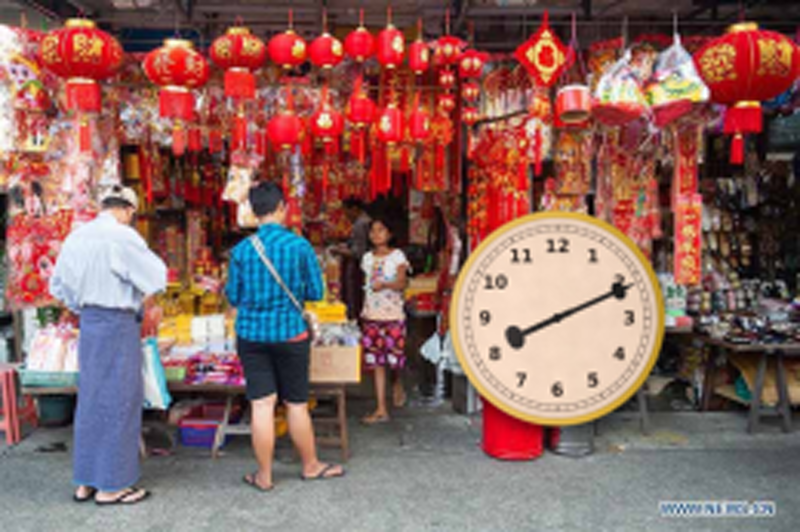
8:11
